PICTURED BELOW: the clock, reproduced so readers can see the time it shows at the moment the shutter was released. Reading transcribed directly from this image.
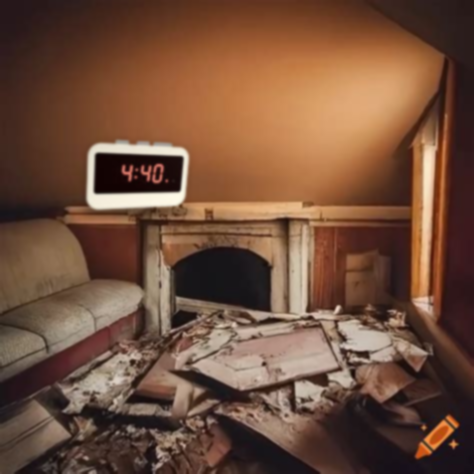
4:40
